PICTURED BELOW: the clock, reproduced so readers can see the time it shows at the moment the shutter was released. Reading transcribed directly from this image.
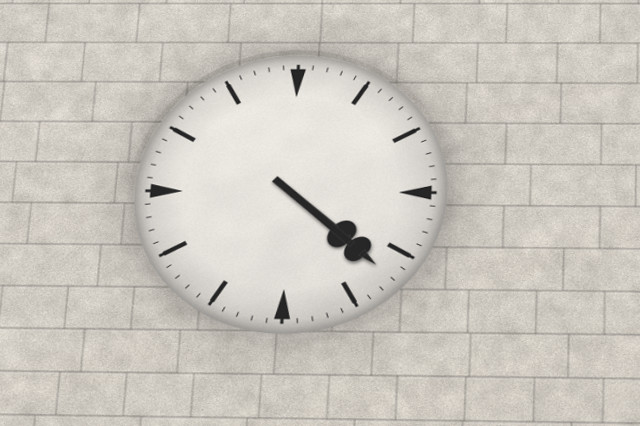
4:22
